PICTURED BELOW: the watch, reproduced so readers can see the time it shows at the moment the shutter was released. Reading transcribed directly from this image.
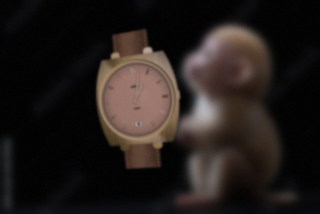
1:02
